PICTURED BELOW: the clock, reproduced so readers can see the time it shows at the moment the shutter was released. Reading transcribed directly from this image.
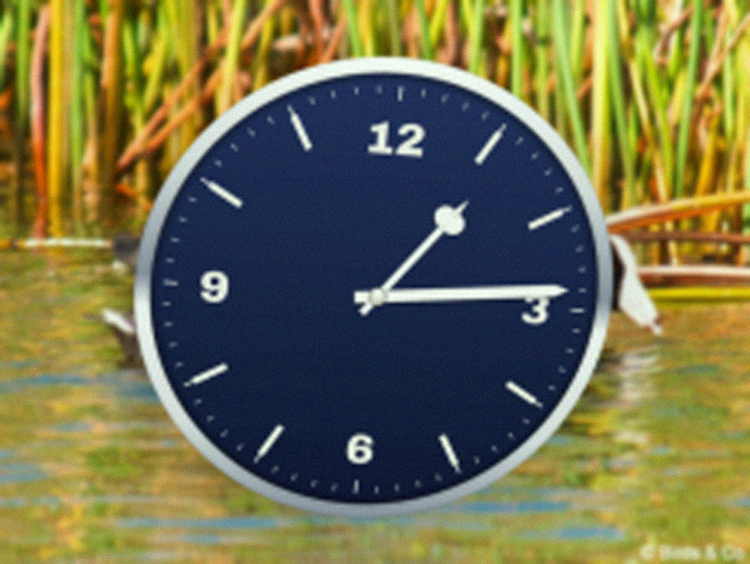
1:14
